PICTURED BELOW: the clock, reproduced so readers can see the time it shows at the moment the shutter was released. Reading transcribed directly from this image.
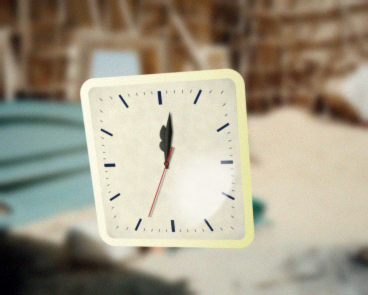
12:01:34
